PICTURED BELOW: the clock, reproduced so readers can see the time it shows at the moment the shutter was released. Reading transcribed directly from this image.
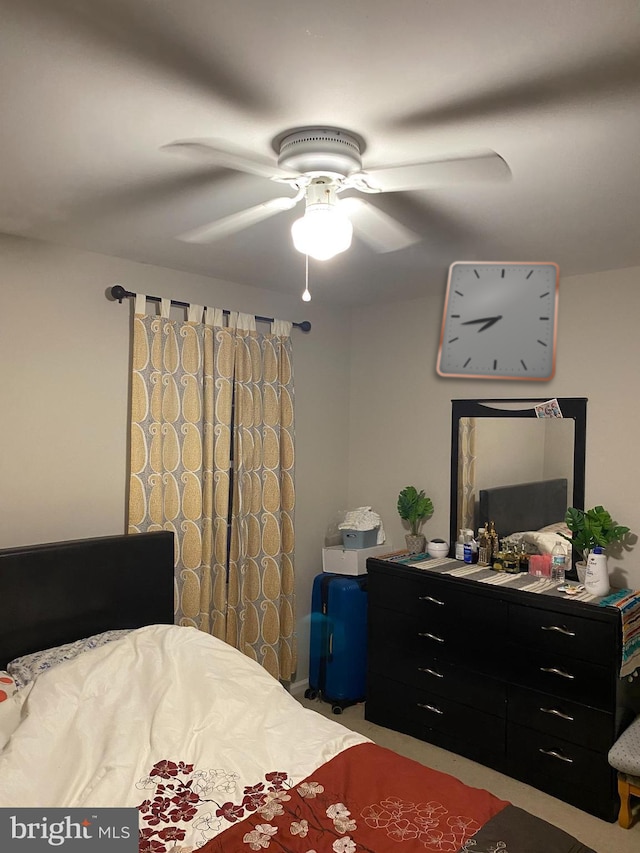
7:43
